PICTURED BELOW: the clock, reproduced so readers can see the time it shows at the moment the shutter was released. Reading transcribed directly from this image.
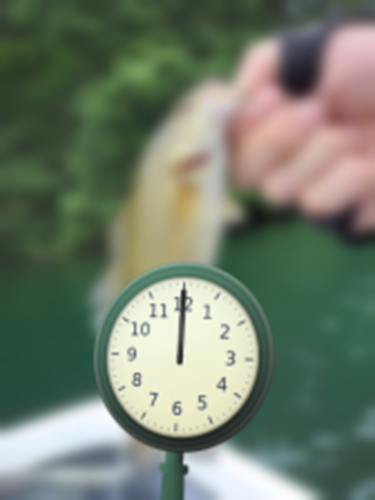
12:00
